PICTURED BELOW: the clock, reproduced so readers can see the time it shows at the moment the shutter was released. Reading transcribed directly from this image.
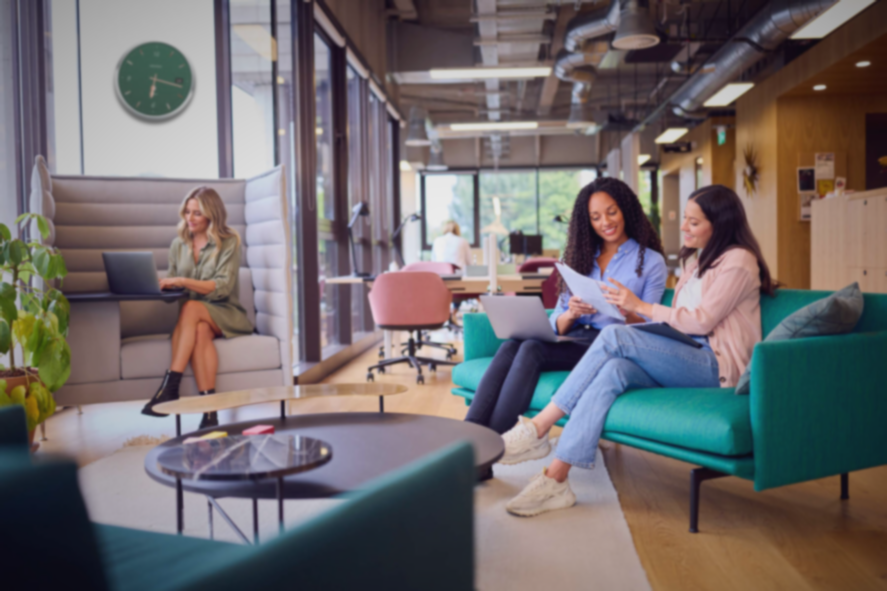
6:17
